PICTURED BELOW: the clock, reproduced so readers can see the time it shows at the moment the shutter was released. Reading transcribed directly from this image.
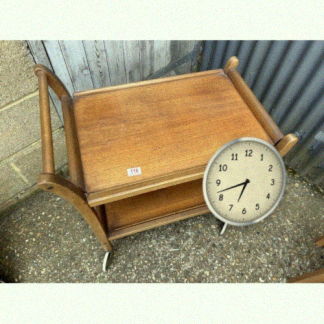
6:42
